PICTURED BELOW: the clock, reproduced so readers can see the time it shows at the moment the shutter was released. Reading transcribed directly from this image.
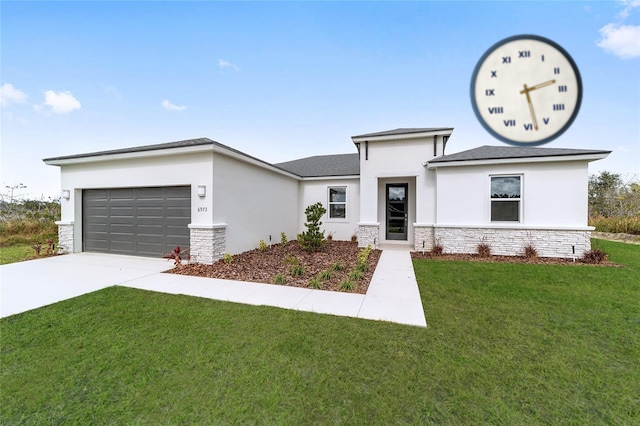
2:28
